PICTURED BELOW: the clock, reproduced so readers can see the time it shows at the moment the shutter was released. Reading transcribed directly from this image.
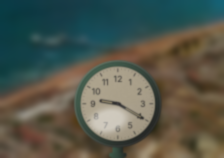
9:20
